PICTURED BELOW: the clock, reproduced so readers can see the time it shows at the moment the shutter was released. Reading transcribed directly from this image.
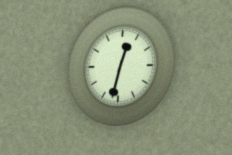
12:32
